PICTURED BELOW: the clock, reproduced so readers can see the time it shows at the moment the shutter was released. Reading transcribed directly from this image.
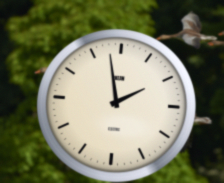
1:58
